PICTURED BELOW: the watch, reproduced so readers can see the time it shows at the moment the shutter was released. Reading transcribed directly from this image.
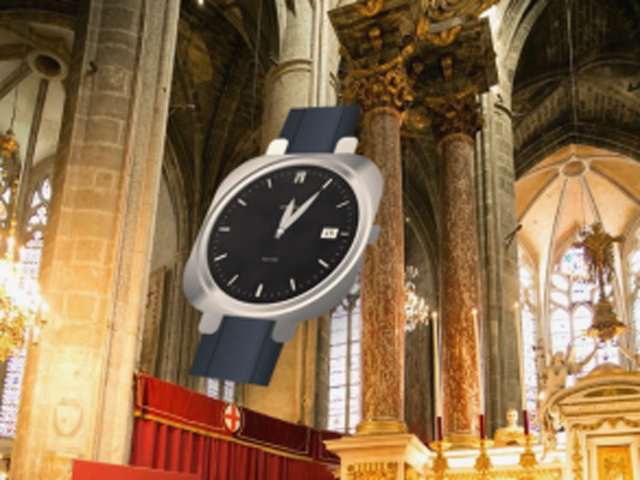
12:05
